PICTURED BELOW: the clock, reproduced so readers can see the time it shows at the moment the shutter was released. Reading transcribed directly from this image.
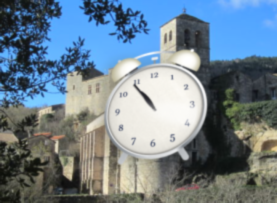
10:54
